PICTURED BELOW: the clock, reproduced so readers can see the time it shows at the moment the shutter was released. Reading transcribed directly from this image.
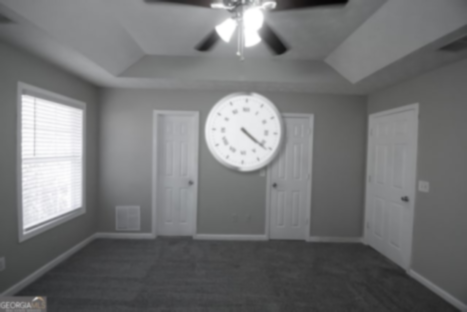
4:21
